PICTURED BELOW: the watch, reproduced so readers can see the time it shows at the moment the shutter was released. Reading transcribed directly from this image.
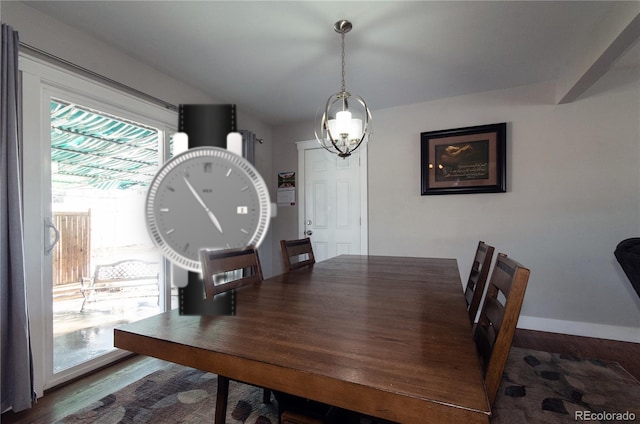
4:54
